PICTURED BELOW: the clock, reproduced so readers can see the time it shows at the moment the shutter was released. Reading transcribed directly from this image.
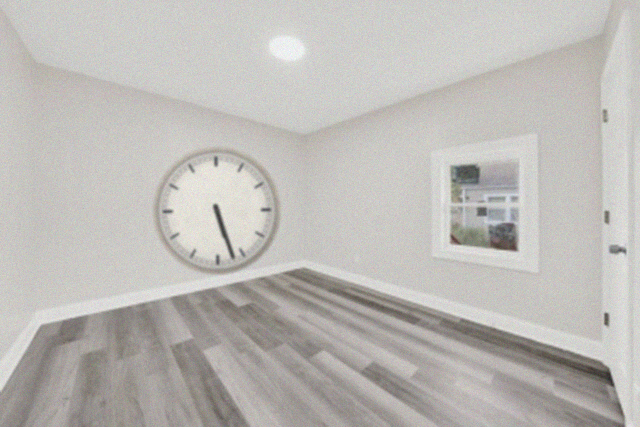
5:27
